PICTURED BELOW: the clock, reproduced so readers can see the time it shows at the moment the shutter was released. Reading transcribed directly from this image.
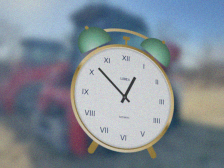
12:52
